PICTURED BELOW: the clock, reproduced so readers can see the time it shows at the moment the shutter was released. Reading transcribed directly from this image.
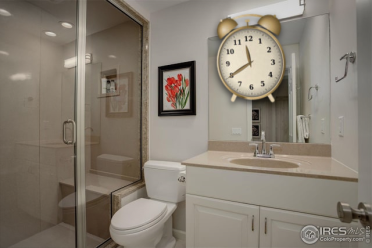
11:40
